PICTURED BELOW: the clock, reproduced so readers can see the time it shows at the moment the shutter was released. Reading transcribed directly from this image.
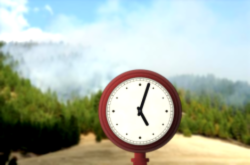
5:03
